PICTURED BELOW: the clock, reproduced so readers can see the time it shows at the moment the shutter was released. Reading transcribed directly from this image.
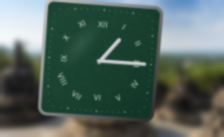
1:15
